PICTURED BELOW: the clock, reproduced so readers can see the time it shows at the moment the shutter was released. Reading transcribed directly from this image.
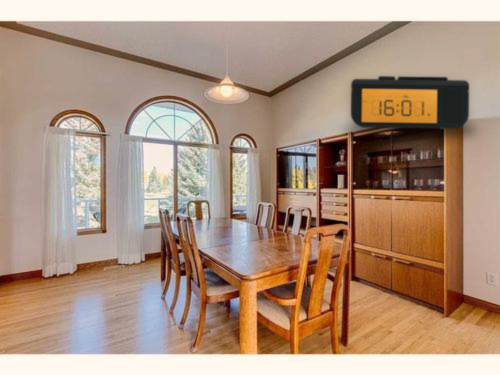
16:01
